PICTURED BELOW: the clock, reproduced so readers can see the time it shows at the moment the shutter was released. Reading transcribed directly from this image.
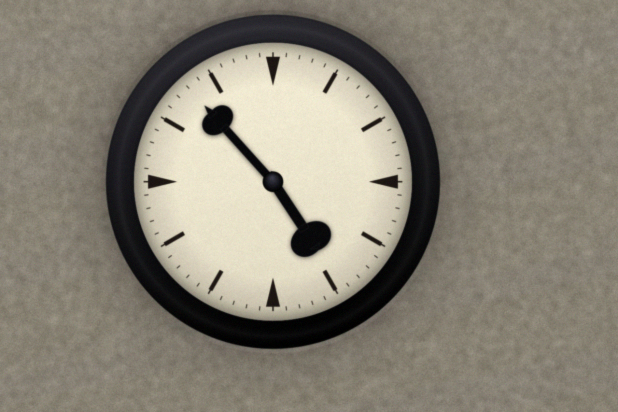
4:53
